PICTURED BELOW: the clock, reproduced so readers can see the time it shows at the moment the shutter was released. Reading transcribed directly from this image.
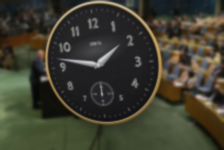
1:47
